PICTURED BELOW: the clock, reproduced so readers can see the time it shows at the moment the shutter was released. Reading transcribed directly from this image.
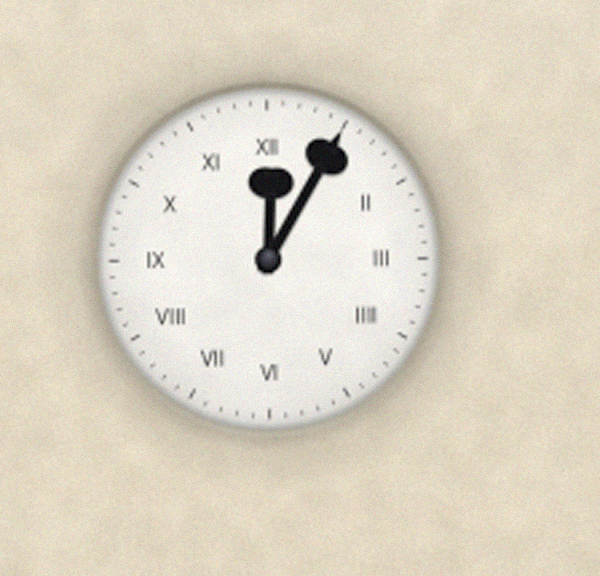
12:05
